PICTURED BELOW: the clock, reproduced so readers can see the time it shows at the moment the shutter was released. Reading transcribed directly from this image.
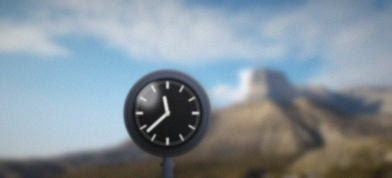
11:38
